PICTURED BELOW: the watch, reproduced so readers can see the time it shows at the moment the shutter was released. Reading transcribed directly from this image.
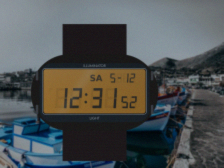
12:31:52
